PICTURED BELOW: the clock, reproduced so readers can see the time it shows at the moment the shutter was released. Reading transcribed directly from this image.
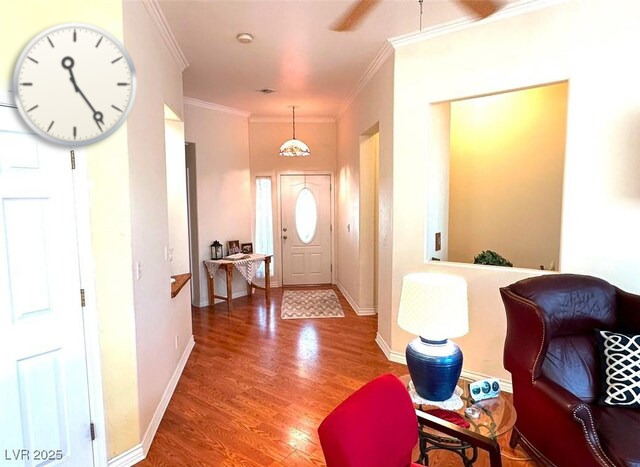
11:24
